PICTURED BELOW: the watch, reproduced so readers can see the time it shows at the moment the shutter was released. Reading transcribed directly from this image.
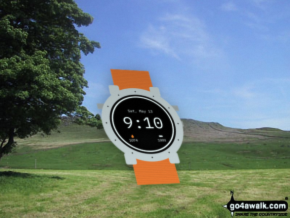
9:10
